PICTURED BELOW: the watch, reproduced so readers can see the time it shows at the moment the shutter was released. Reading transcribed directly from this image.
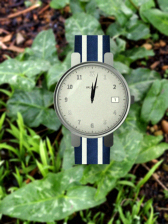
12:02
